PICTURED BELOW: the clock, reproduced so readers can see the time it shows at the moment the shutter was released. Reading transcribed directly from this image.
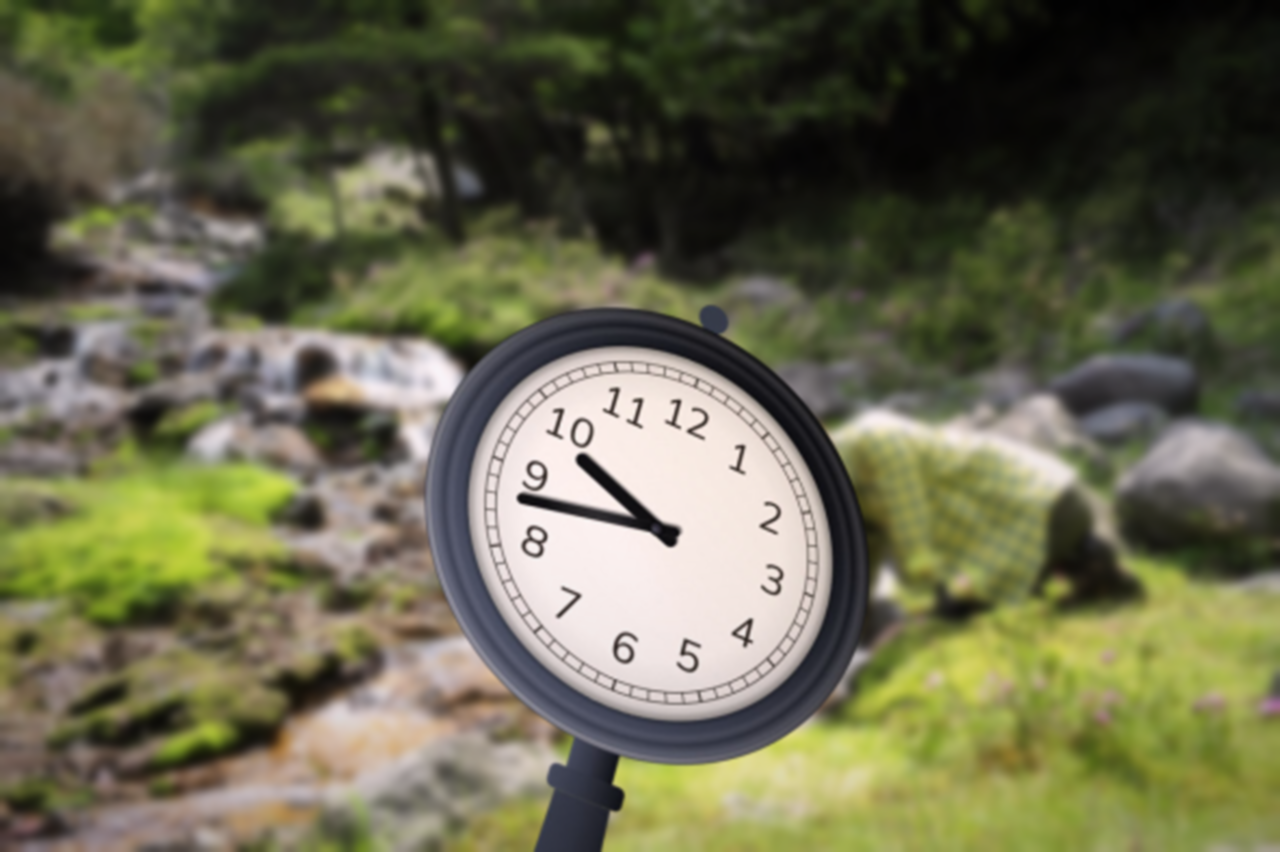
9:43
